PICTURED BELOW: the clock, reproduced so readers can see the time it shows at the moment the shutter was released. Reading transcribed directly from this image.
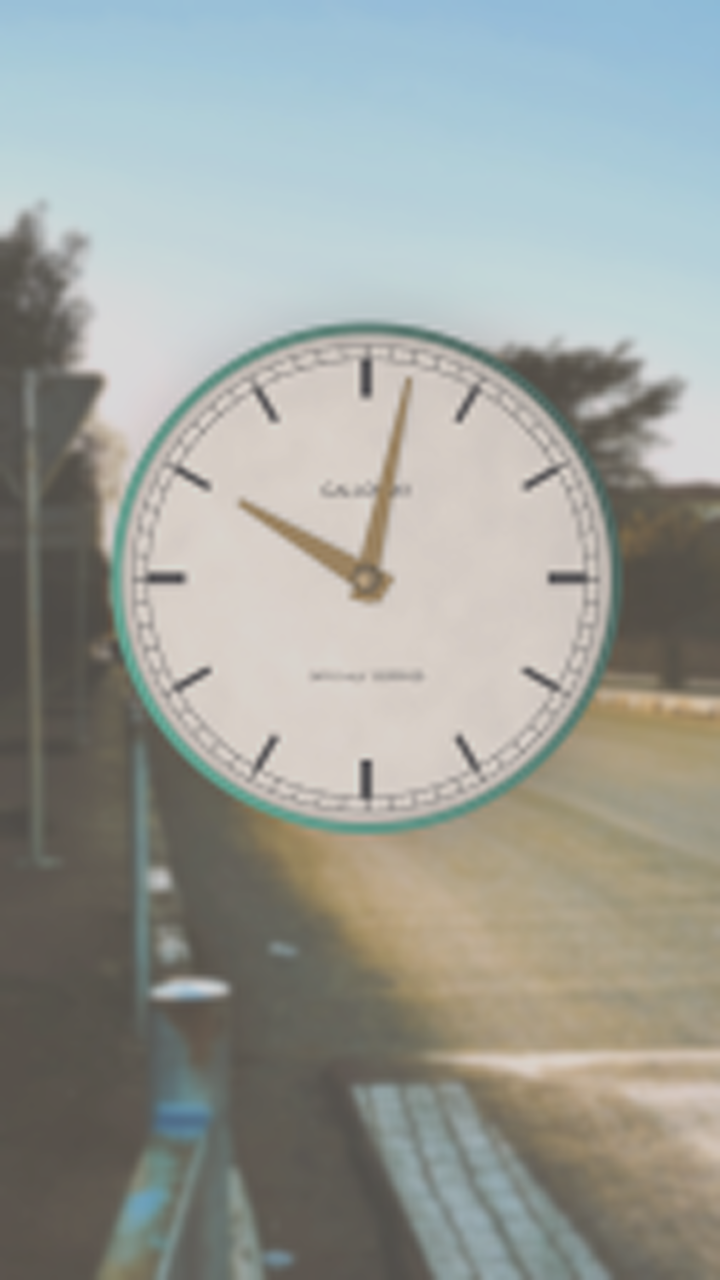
10:02
